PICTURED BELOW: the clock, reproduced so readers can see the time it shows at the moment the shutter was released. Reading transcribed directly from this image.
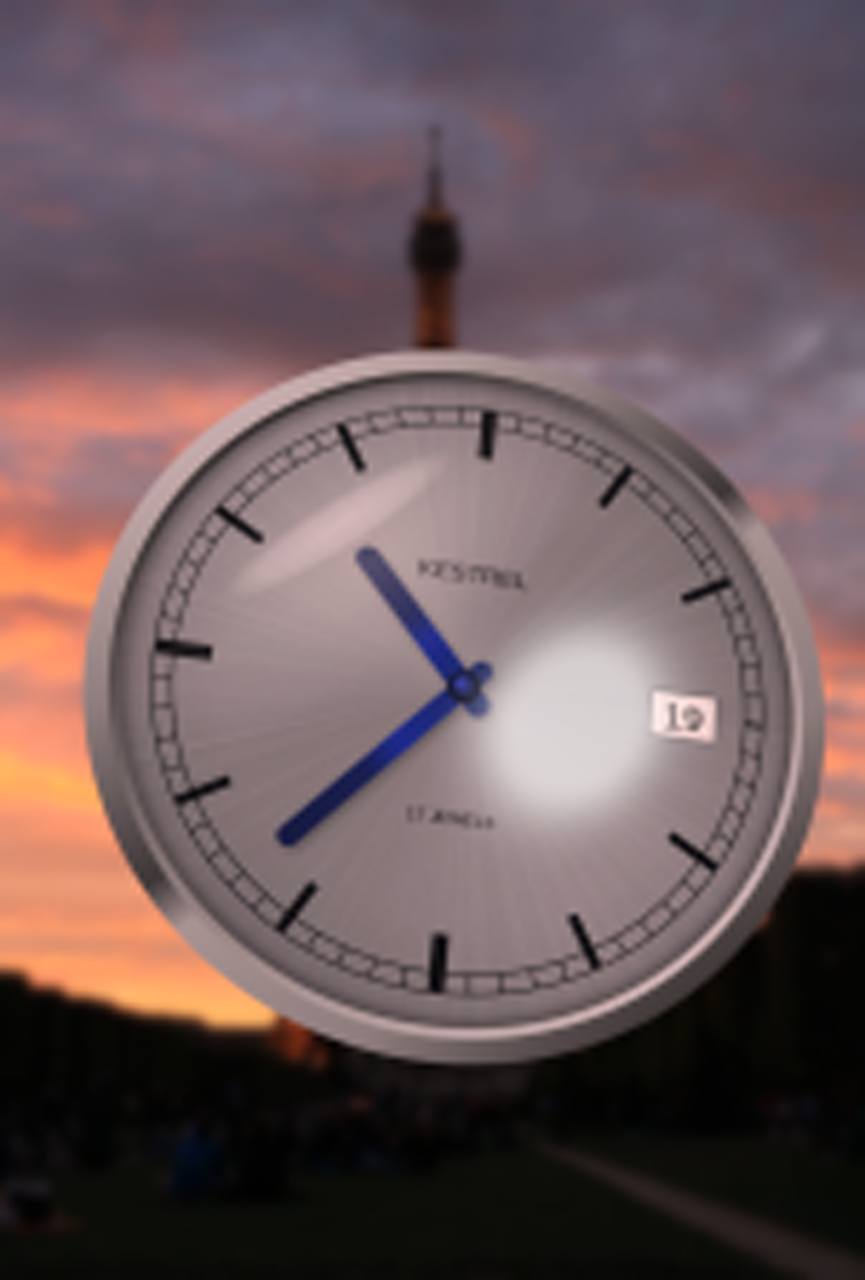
10:37
